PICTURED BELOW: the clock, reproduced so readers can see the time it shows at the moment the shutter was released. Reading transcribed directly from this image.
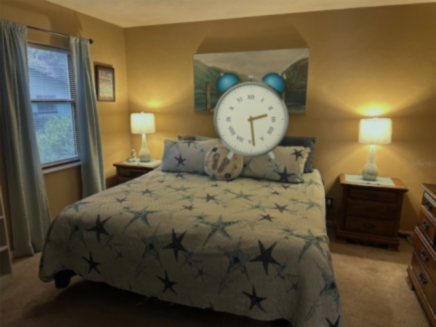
2:29
